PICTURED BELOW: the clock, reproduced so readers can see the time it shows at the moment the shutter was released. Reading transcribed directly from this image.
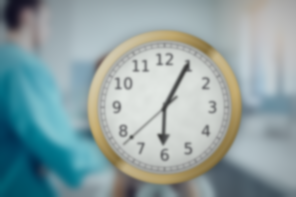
6:04:38
